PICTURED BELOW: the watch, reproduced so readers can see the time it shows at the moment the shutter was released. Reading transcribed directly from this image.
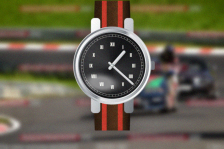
1:22
